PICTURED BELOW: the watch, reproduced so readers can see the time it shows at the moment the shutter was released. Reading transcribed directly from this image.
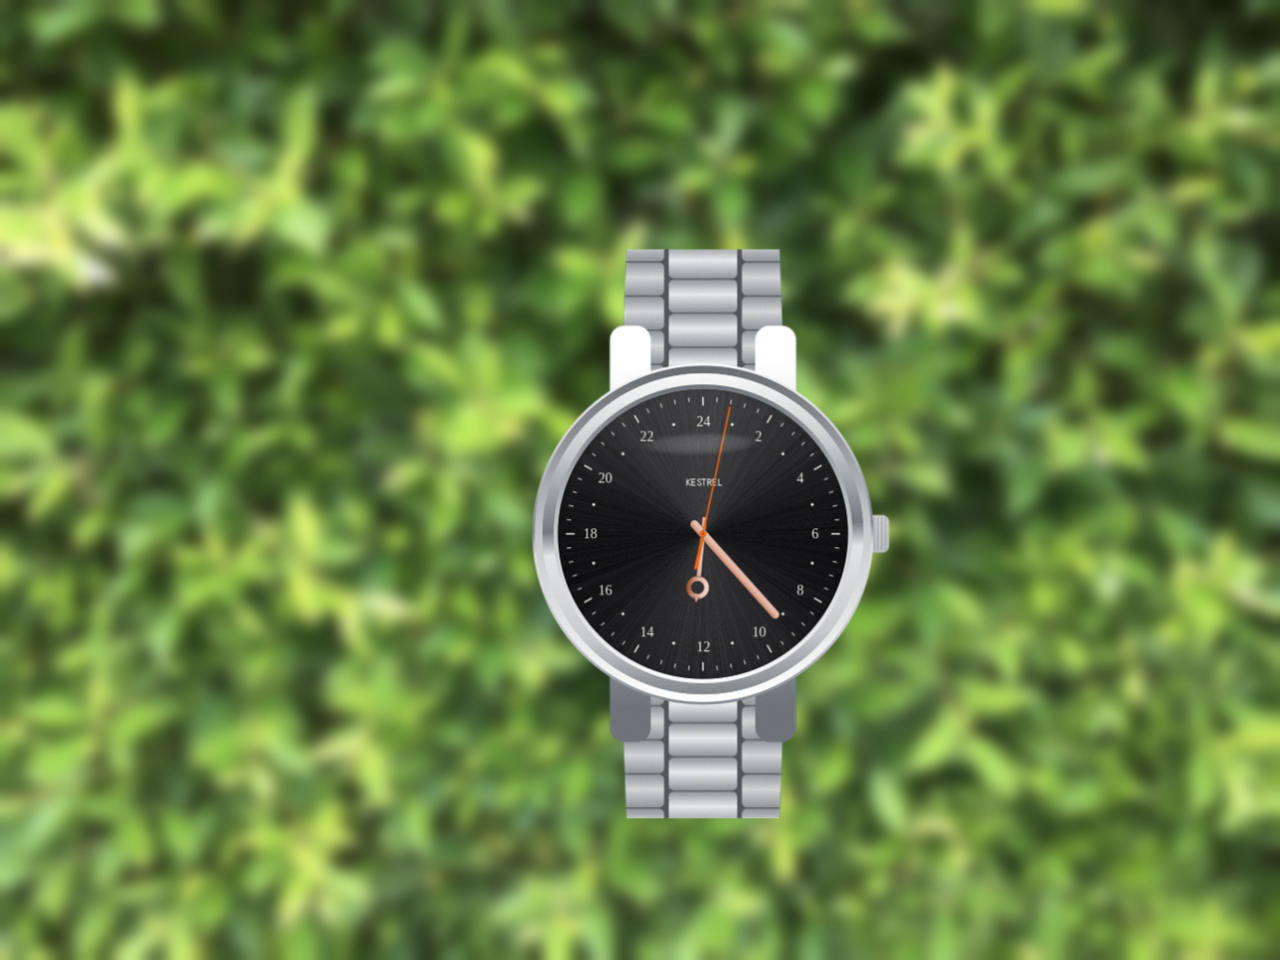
12:23:02
